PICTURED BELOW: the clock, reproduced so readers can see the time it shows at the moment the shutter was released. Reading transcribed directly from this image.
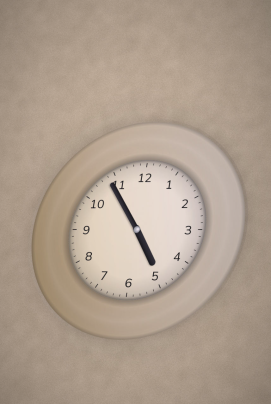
4:54
